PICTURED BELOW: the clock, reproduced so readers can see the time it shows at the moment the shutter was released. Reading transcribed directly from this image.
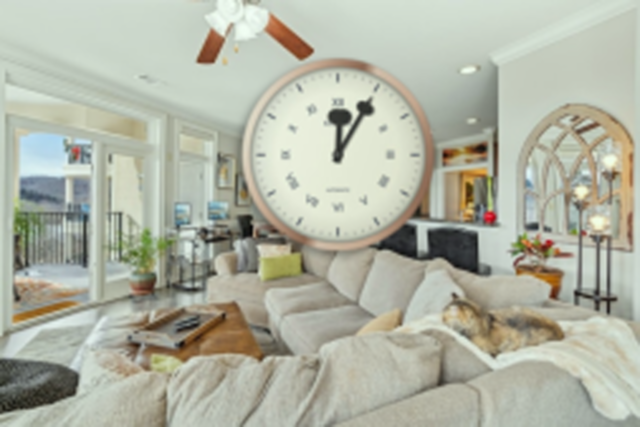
12:05
